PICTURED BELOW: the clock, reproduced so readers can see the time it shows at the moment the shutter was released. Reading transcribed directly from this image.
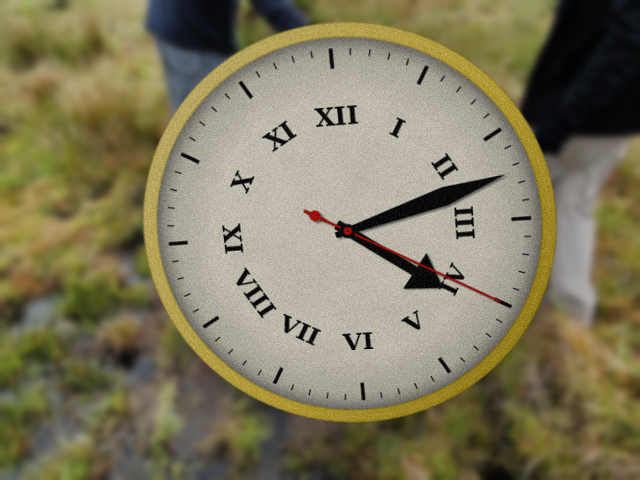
4:12:20
